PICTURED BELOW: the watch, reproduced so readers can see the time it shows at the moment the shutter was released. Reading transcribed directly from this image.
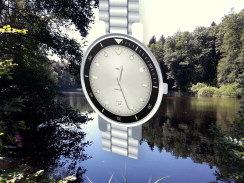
12:26
